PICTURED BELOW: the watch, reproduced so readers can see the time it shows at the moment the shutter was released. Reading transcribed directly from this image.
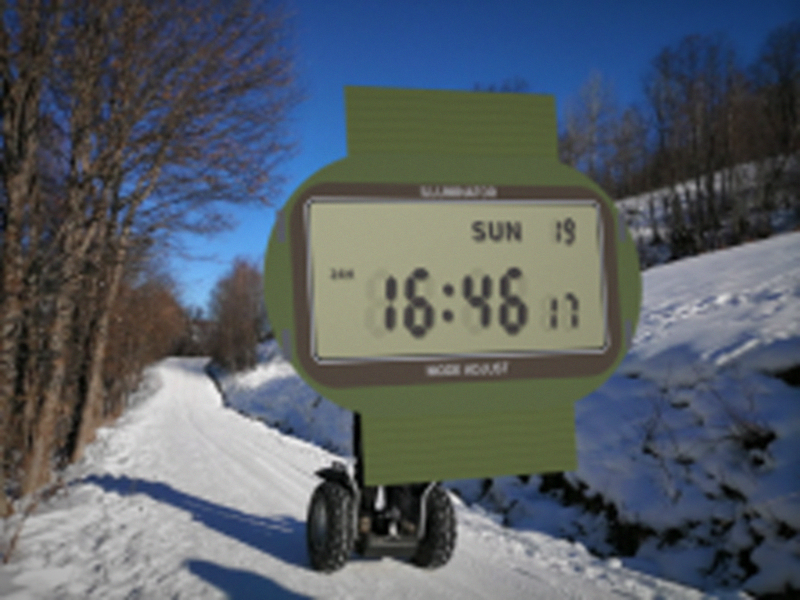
16:46:17
